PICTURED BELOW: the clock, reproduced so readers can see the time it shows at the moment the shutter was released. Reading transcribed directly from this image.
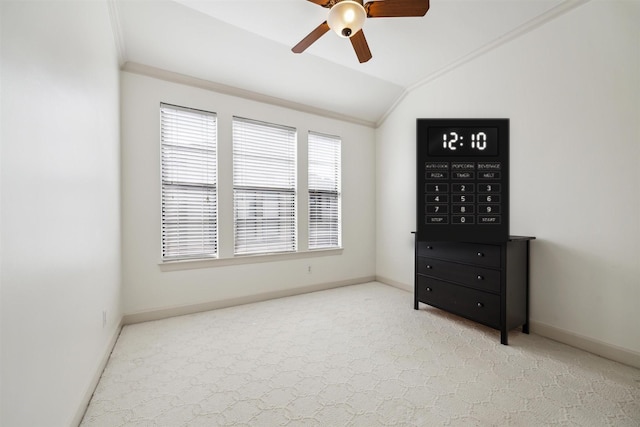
12:10
